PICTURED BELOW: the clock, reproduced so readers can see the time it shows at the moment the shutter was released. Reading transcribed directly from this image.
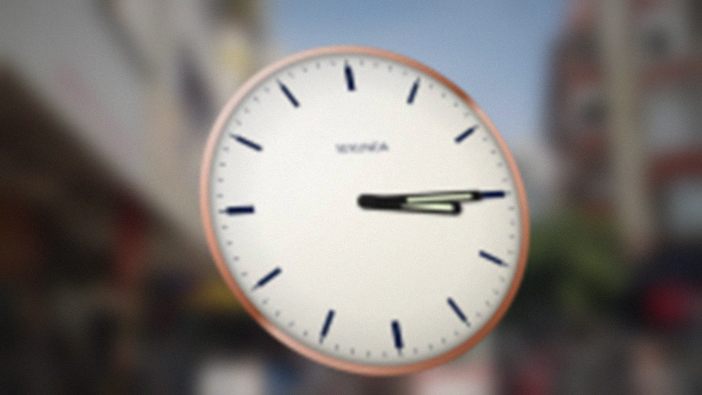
3:15
